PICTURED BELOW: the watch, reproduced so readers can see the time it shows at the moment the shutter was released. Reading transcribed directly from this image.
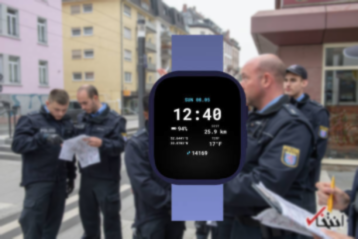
12:40
